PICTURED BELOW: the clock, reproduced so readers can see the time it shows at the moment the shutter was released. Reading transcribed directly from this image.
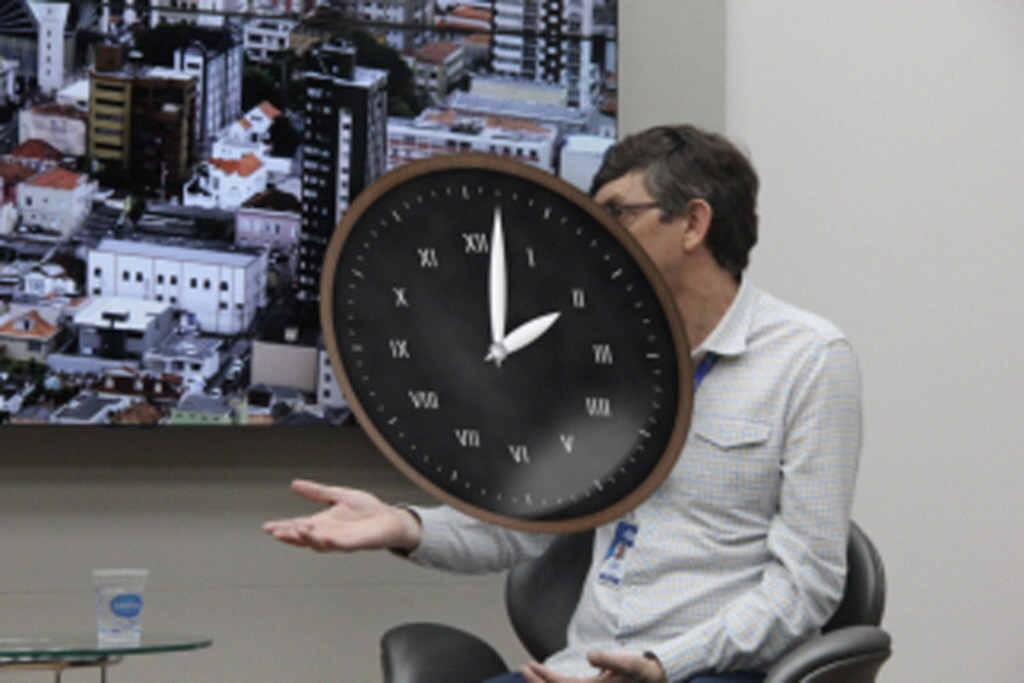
2:02
